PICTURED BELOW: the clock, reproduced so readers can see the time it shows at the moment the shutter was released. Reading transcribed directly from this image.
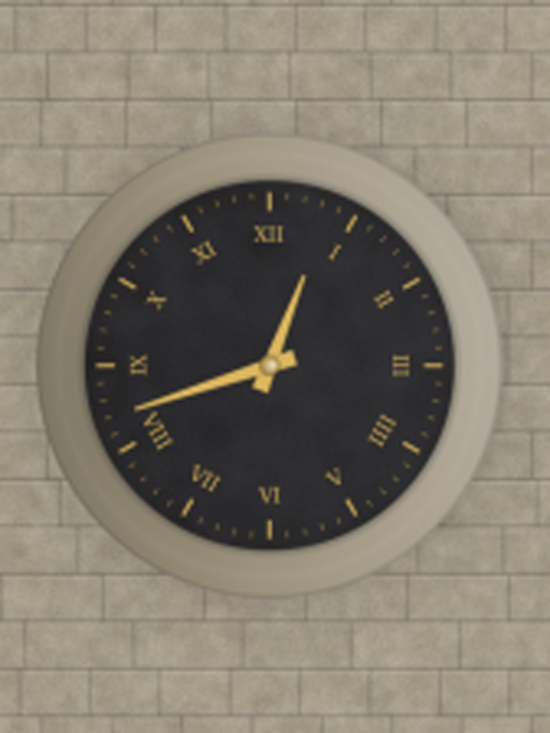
12:42
